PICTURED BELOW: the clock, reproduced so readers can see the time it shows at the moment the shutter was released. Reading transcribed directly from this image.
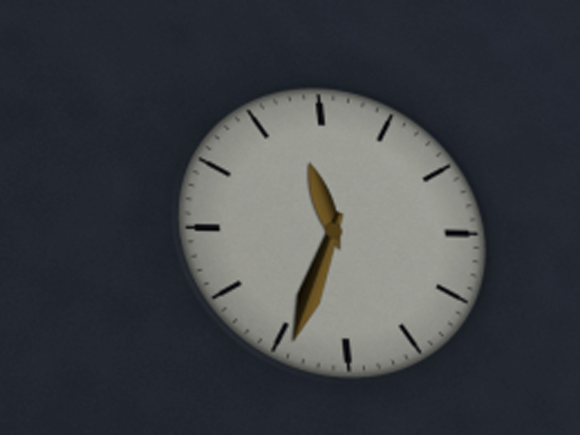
11:34
